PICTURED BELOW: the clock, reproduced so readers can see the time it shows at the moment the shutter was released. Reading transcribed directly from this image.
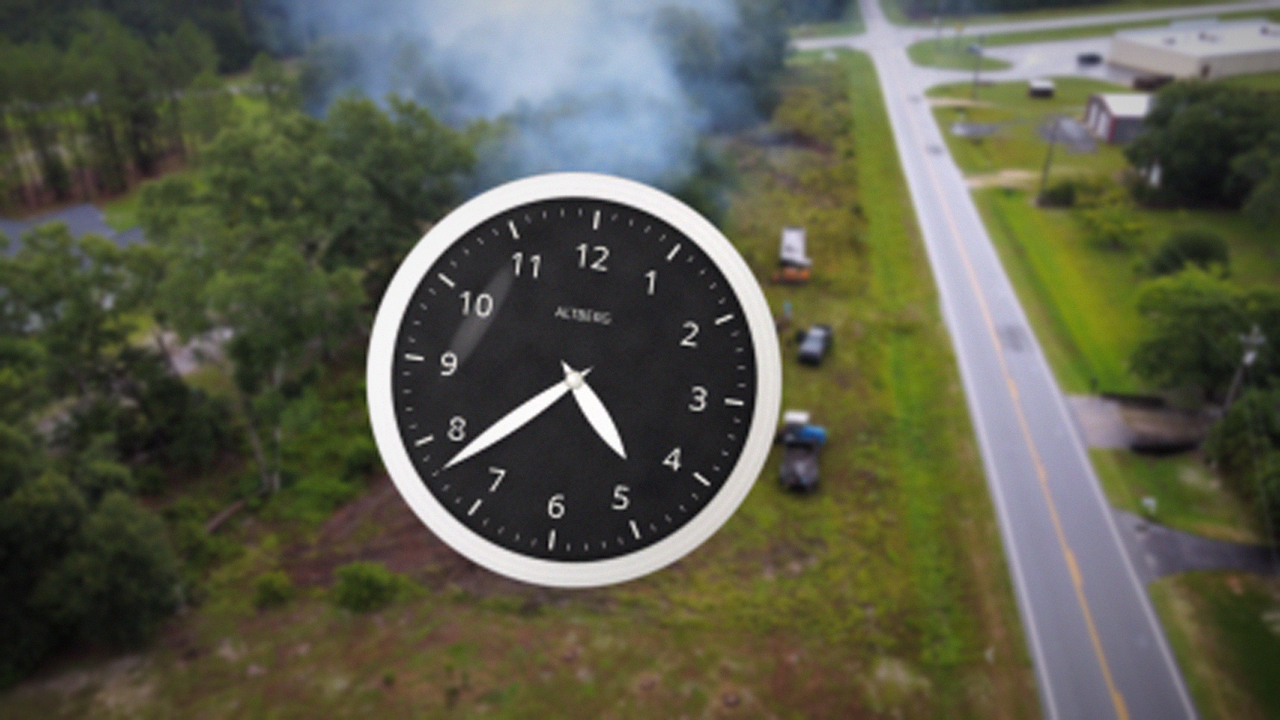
4:38
